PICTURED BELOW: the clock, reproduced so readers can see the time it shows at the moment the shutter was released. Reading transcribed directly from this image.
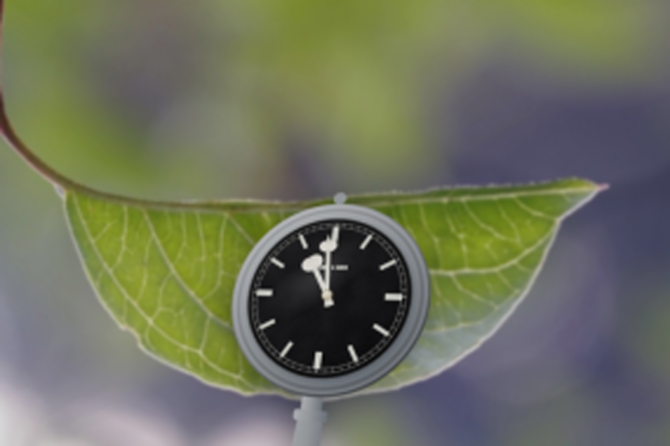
10:59
